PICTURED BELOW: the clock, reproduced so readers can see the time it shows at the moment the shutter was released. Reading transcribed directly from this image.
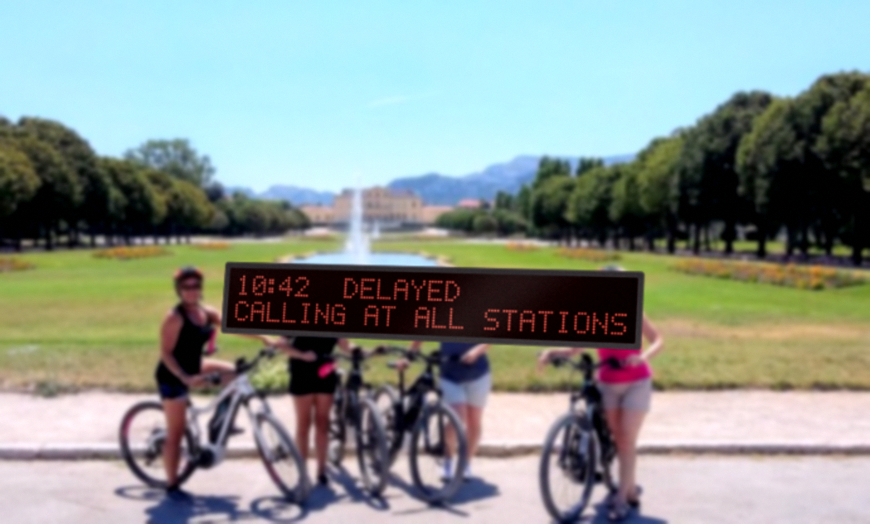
10:42
